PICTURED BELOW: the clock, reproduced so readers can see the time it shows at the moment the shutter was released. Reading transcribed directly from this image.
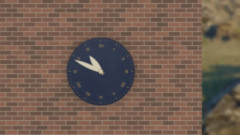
10:49
